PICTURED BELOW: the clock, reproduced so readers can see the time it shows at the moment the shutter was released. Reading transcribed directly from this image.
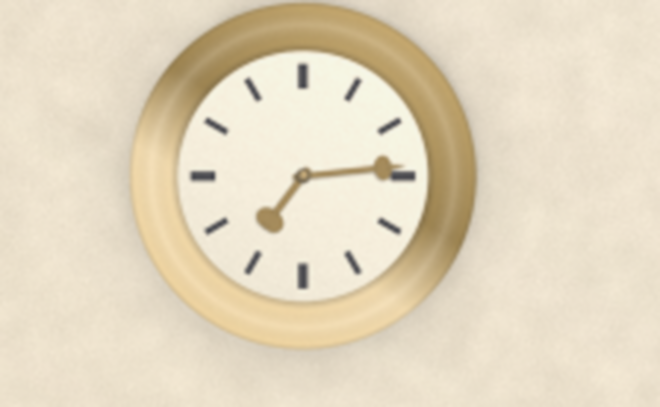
7:14
